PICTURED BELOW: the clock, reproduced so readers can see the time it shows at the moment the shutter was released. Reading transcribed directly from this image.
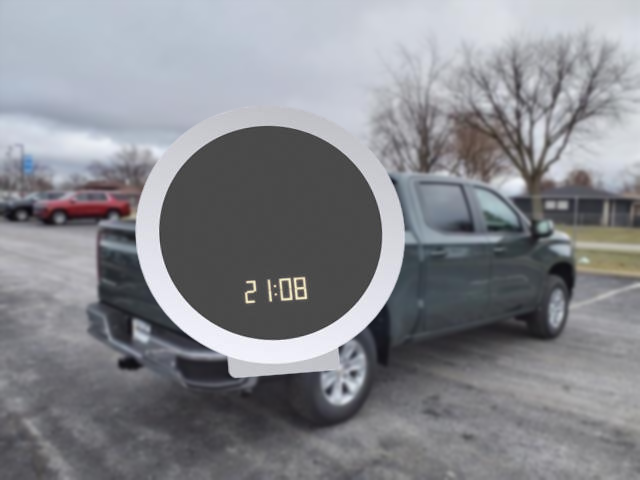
21:08
